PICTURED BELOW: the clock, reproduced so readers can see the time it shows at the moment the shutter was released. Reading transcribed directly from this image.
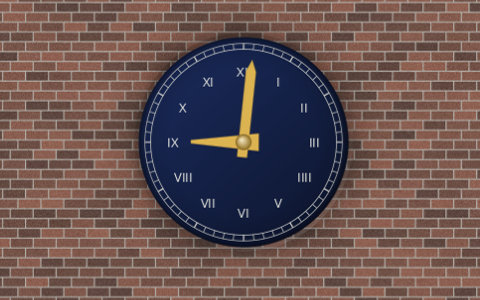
9:01
